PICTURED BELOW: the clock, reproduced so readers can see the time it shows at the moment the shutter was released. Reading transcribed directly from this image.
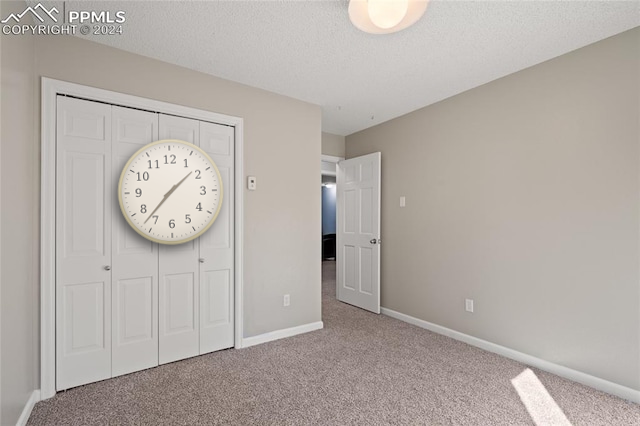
1:37
